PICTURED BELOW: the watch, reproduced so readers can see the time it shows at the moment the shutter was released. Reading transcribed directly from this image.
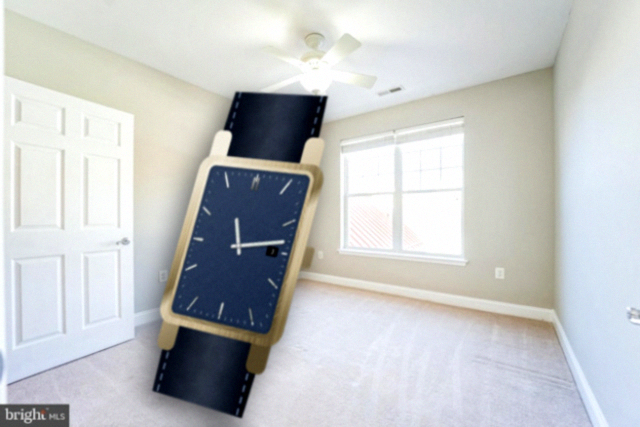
11:13
